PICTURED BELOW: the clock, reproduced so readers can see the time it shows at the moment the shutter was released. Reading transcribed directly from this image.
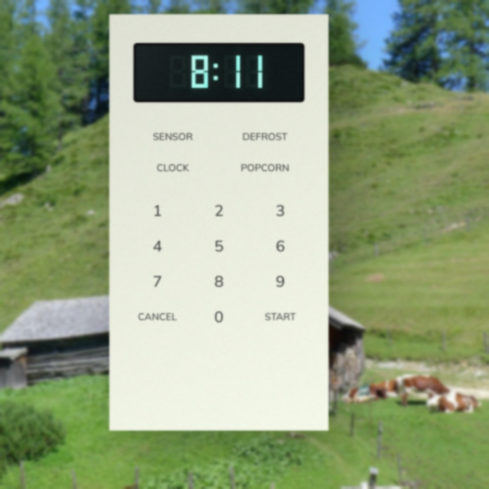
8:11
